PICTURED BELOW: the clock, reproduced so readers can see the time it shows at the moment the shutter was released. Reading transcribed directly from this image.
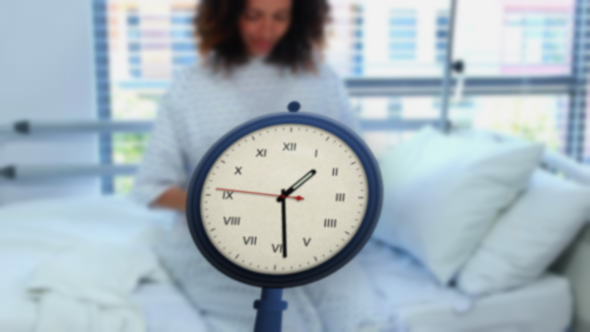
1:28:46
